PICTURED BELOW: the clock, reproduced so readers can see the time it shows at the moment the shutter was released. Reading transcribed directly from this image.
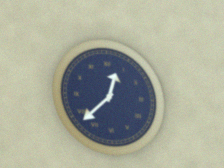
12:38
